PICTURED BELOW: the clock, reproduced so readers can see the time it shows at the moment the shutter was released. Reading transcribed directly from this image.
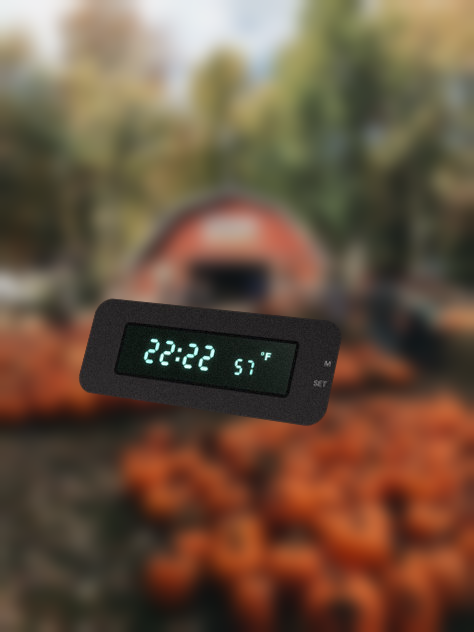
22:22
